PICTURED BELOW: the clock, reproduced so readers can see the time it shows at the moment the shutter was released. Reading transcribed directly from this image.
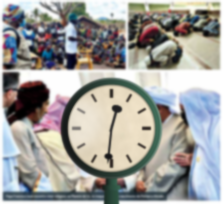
12:31
